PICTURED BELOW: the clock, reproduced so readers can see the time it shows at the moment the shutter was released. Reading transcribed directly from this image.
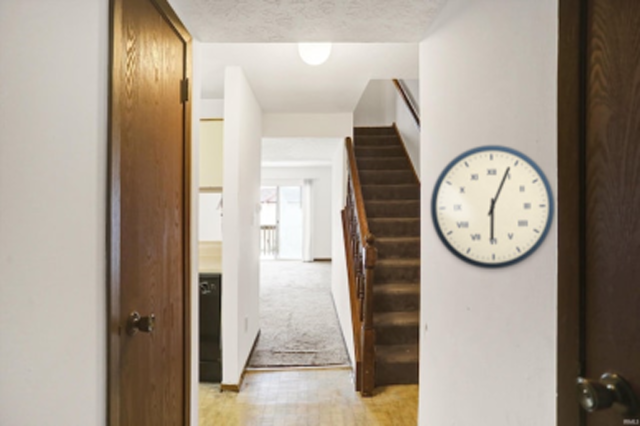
6:04
